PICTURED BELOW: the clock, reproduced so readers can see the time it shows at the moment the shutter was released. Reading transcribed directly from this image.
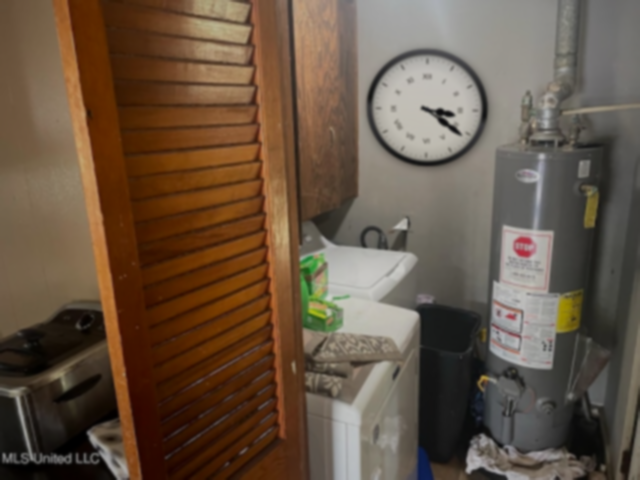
3:21
